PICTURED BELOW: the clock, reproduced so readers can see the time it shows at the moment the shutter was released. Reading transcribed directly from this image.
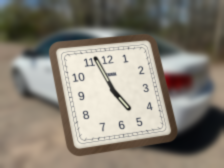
4:57
